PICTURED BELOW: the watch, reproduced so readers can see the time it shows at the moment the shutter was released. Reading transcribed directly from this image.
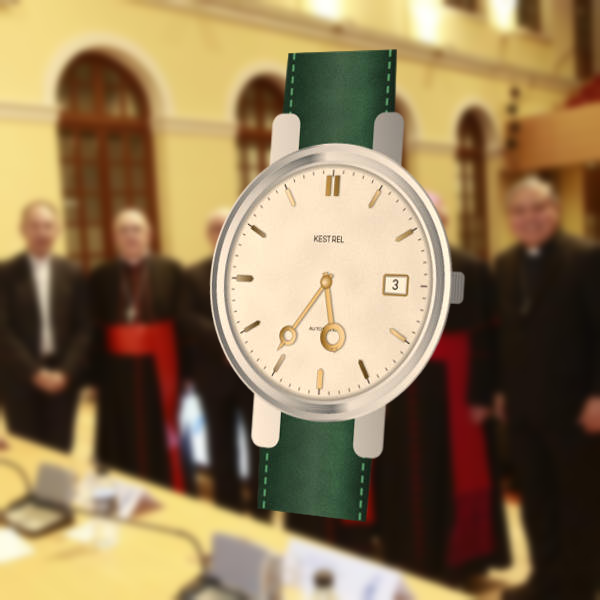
5:36
